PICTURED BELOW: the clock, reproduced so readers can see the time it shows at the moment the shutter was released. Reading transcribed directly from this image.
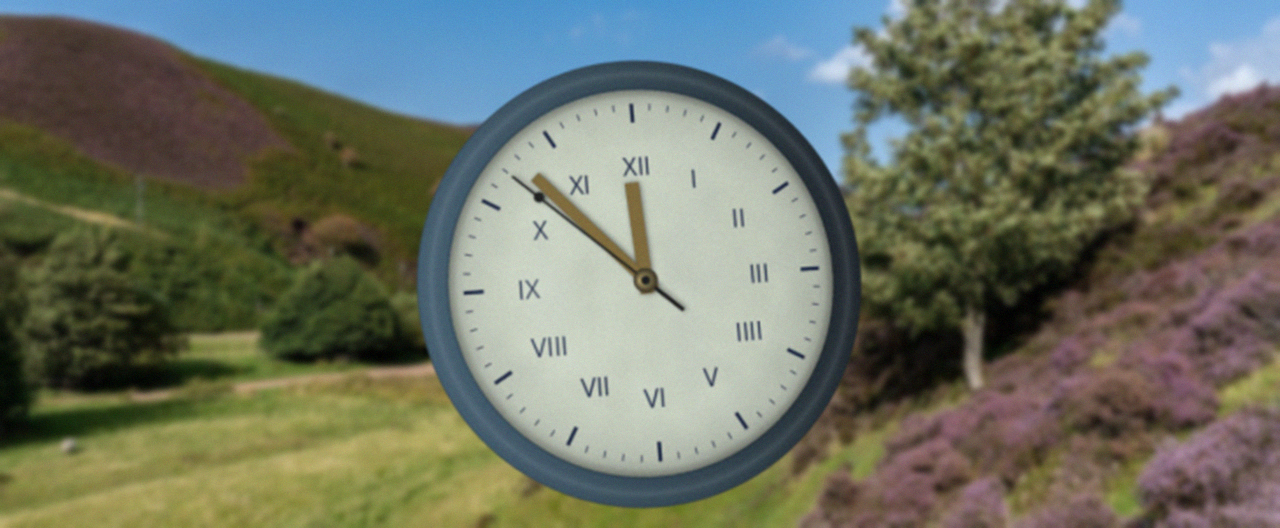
11:52:52
